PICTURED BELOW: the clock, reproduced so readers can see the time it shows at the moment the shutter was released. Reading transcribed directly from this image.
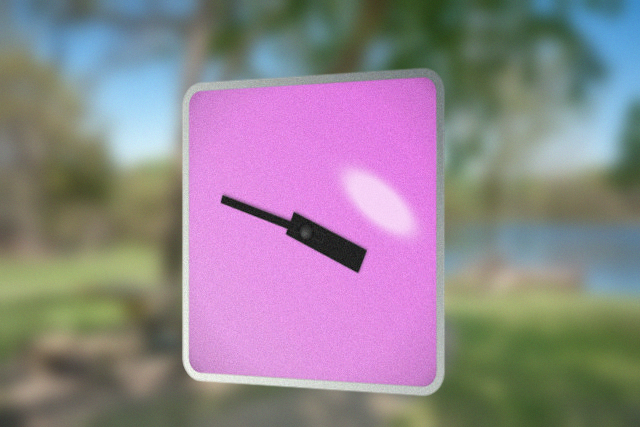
3:48
